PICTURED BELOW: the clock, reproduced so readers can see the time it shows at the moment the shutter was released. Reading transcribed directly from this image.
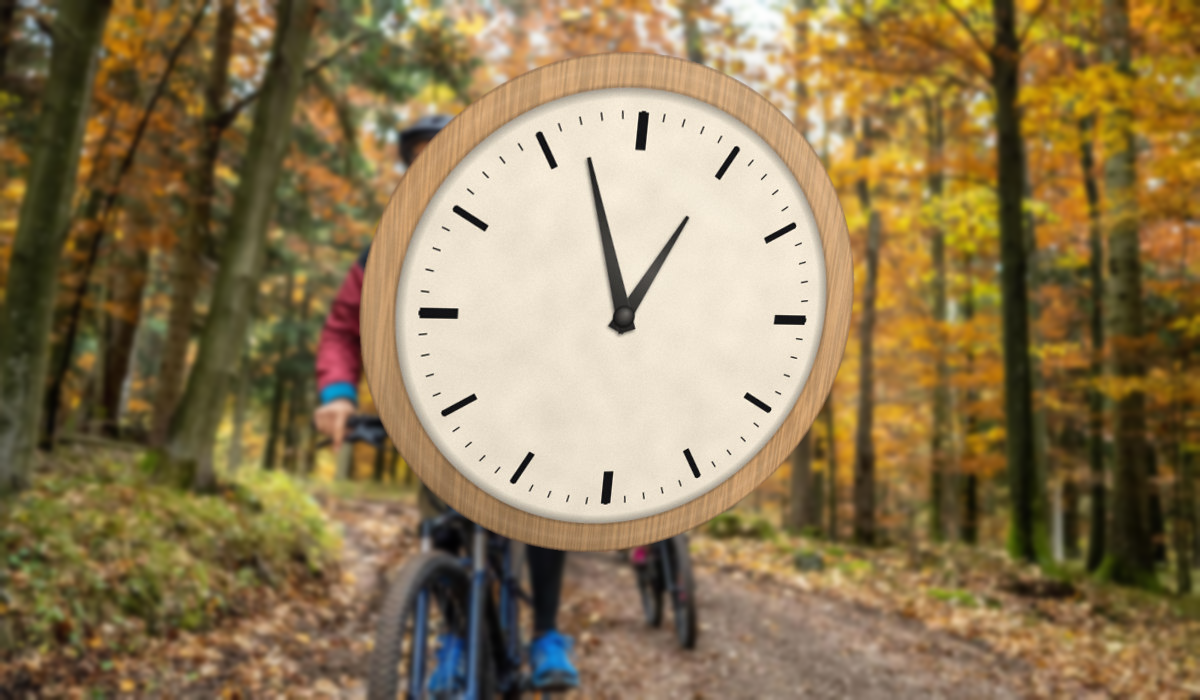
12:57
